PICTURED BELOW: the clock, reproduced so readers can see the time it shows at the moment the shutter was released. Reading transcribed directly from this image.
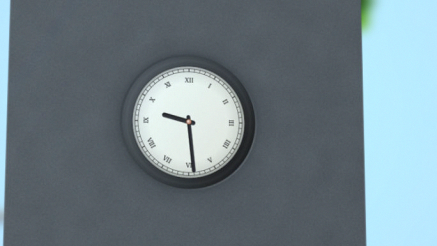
9:29
